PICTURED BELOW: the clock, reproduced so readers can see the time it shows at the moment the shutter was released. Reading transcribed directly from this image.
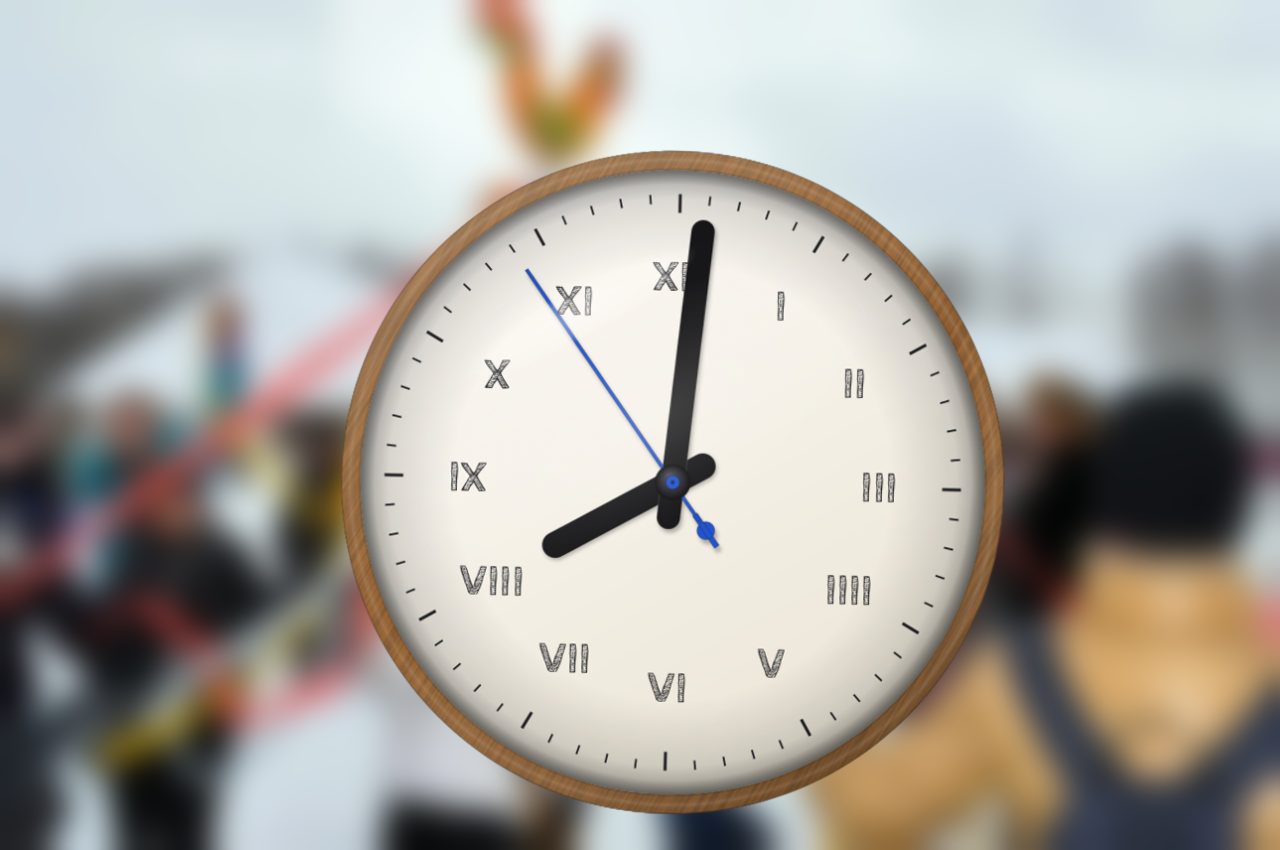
8:00:54
